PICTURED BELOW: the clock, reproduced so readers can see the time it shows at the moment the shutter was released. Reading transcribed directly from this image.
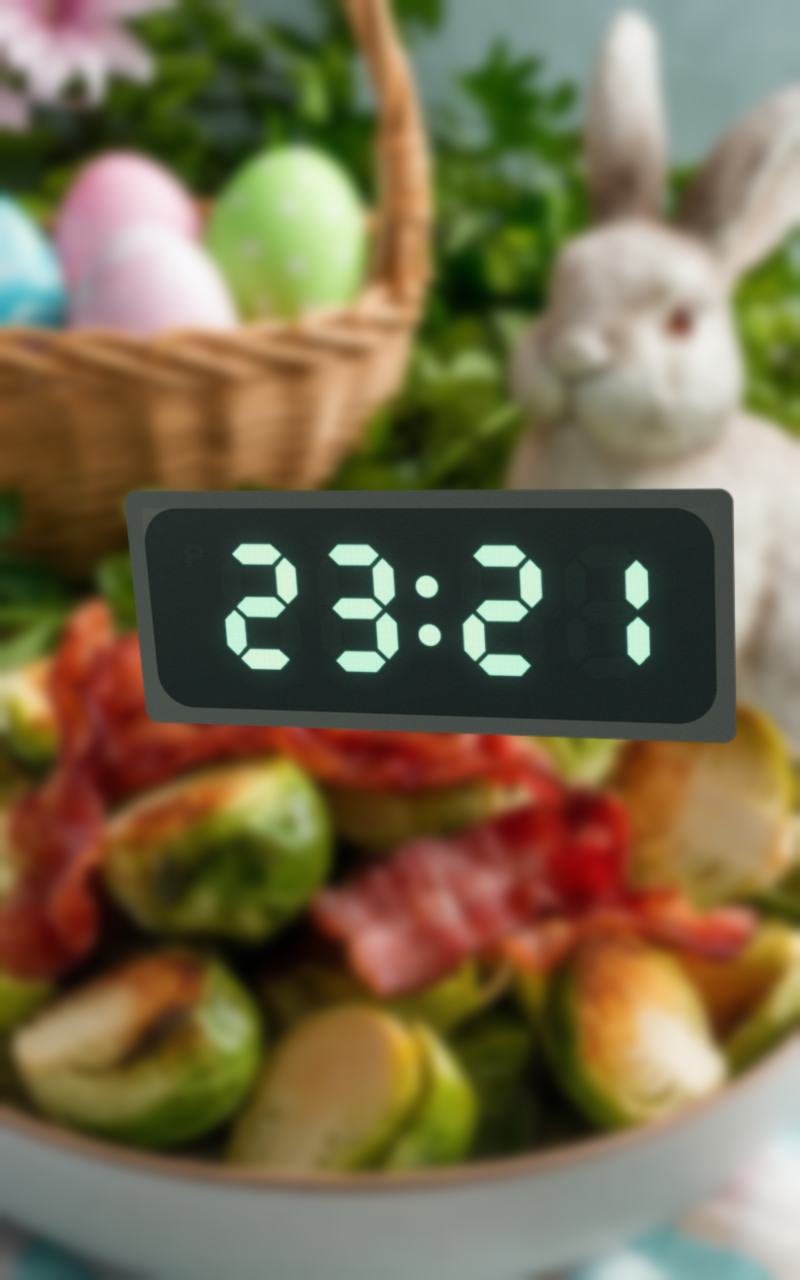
23:21
